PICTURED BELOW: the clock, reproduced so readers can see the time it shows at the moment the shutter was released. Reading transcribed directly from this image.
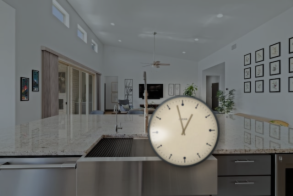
12:58
